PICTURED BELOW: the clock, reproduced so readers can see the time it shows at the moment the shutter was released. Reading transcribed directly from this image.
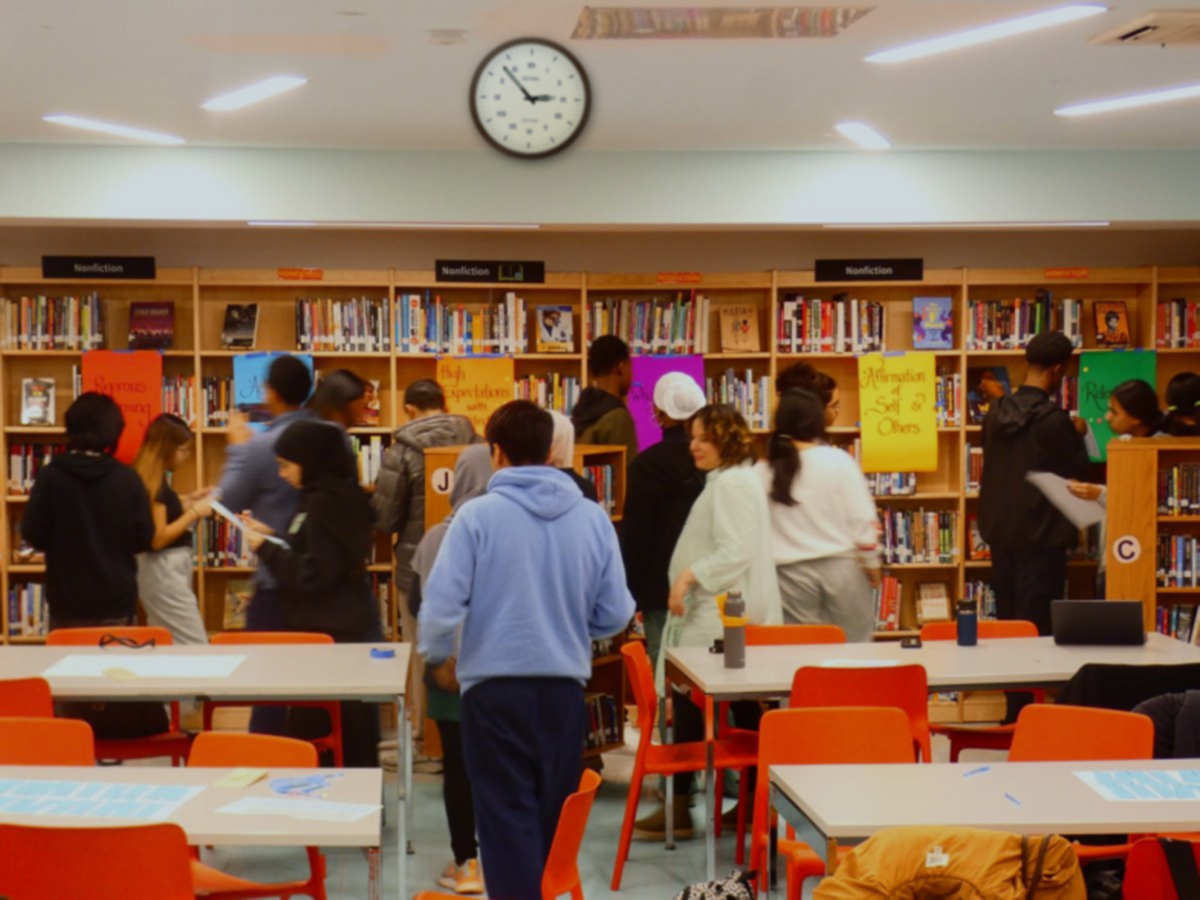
2:53
